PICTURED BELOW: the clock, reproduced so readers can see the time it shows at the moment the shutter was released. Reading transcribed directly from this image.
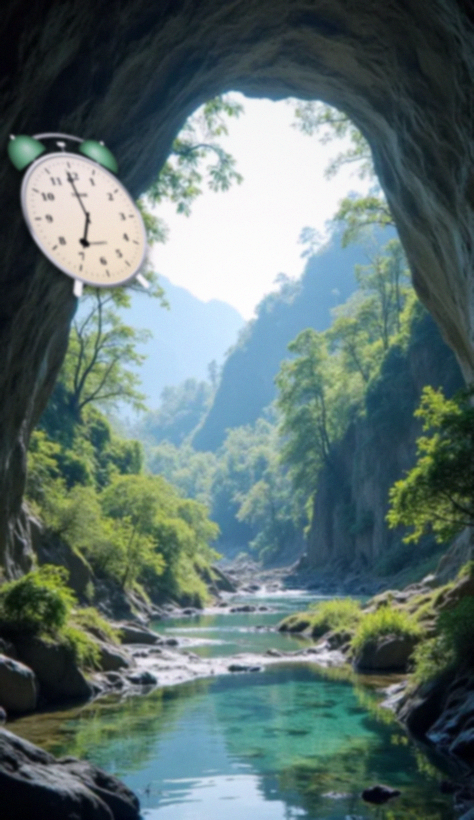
6:59
